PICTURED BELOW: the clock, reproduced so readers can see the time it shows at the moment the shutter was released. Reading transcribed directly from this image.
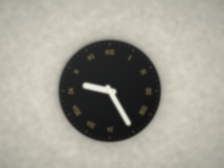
9:25
